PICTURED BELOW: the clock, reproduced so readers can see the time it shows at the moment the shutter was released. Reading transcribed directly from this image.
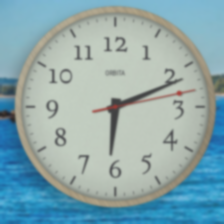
6:11:13
